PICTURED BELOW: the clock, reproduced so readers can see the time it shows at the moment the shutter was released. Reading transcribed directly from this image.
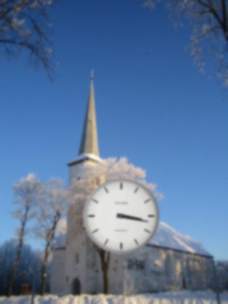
3:17
